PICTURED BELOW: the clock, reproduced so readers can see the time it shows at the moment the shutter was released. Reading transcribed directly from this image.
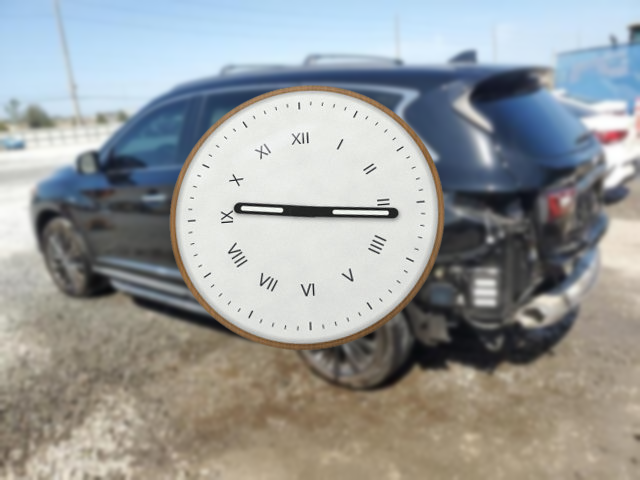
9:16
